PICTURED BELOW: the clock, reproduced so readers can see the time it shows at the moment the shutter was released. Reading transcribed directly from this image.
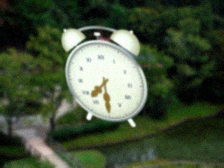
7:30
